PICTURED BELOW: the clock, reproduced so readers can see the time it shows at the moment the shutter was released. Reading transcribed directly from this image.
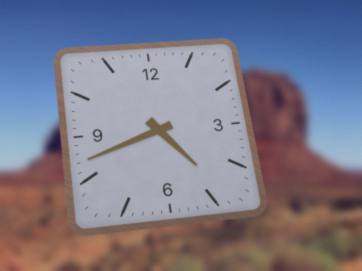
4:42
